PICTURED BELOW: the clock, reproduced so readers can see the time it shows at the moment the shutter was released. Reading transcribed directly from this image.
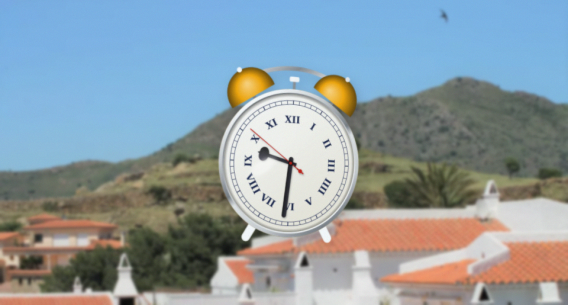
9:30:51
